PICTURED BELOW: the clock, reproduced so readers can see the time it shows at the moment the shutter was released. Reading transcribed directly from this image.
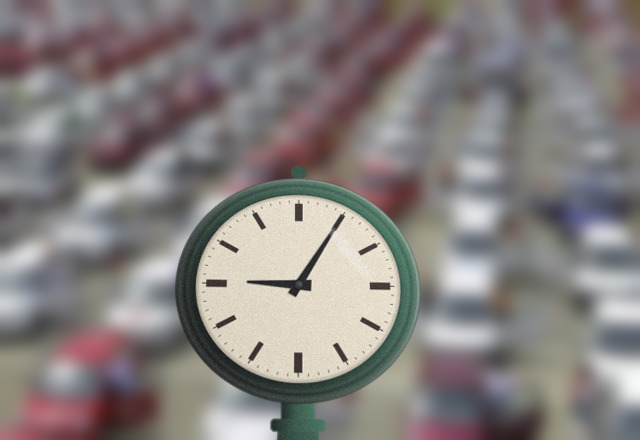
9:05
